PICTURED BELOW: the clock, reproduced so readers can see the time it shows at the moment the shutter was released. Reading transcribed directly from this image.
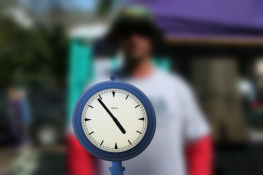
4:54
